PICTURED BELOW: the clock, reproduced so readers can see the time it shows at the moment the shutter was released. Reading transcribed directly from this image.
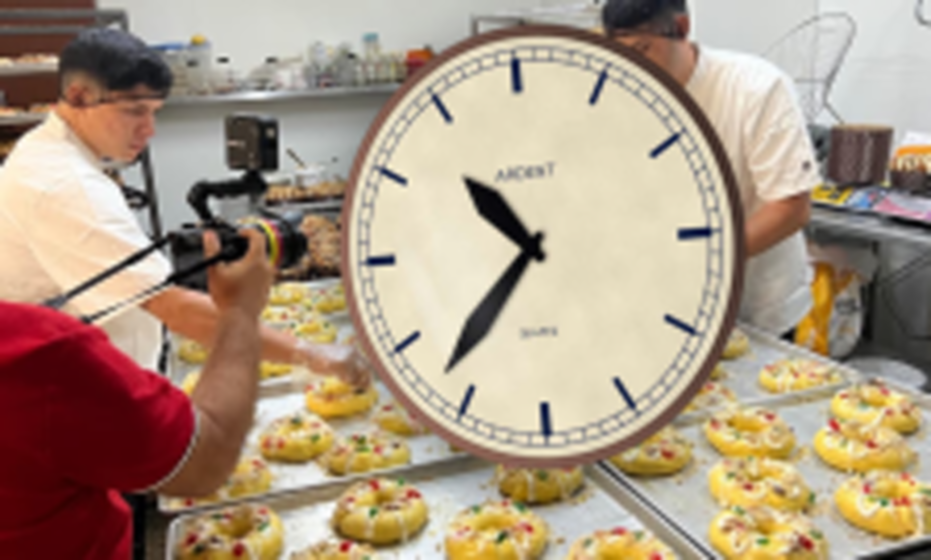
10:37
